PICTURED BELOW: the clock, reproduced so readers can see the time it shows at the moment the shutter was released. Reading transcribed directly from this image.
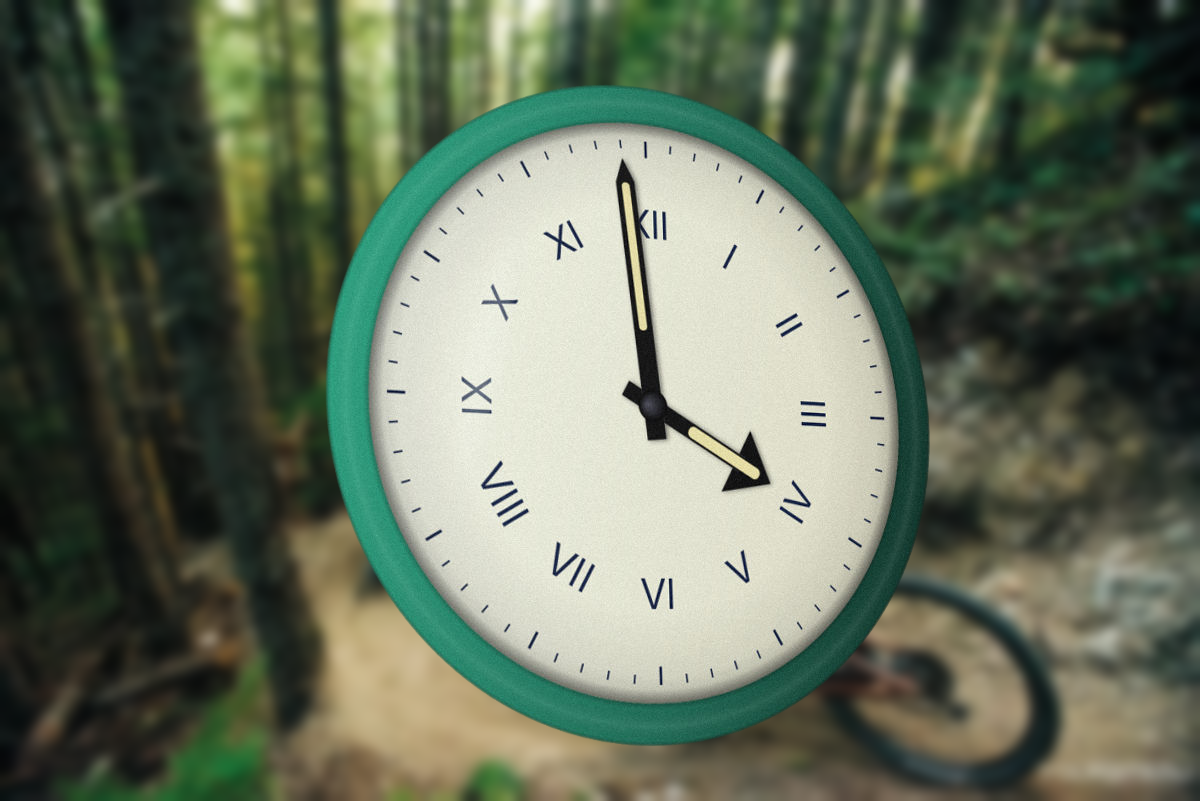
3:59
